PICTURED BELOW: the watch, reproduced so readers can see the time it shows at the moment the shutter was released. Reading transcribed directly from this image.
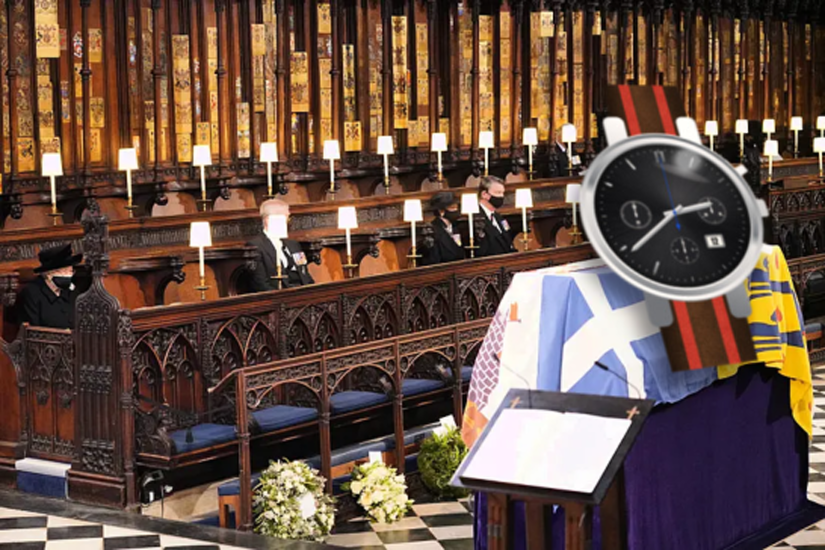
2:39
